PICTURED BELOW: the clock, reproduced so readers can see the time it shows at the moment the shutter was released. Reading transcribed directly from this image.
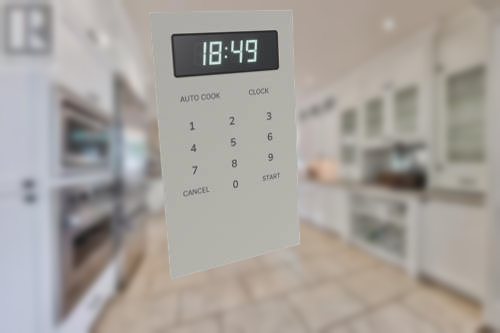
18:49
